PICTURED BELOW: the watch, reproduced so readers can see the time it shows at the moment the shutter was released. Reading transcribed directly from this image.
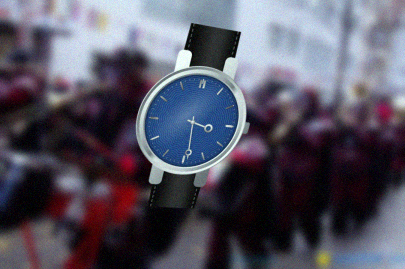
3:29
